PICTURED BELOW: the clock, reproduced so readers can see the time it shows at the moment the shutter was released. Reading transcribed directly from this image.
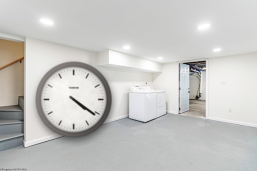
4:21
